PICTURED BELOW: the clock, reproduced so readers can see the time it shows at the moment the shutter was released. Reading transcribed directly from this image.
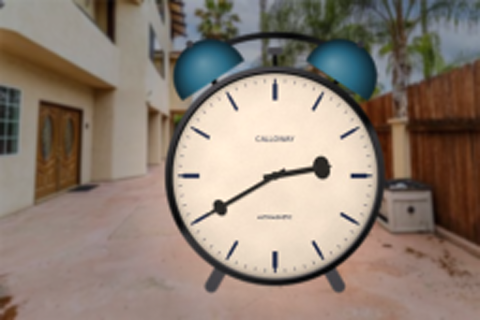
2:40
